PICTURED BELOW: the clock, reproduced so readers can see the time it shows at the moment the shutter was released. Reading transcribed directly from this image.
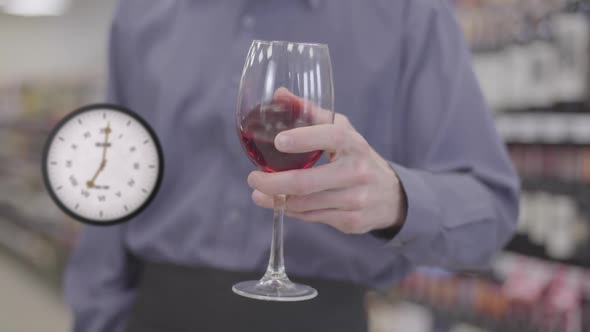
7:01
